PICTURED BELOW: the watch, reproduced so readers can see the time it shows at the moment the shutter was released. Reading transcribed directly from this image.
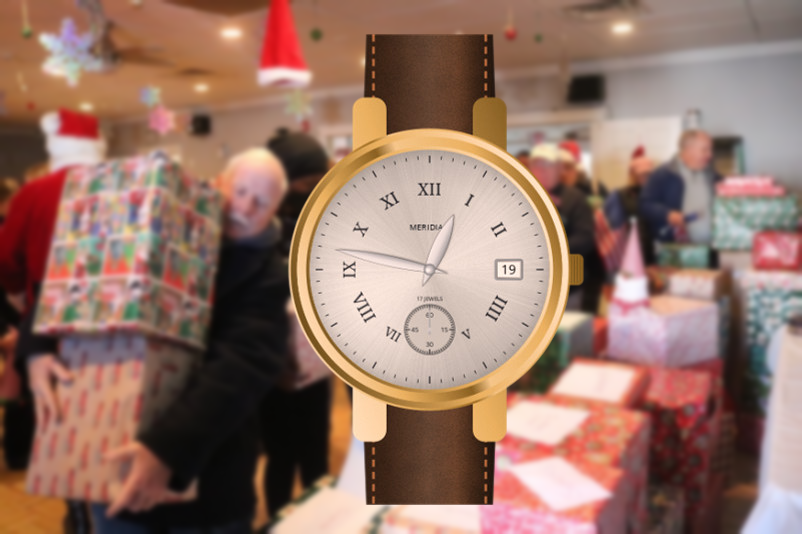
12:47
